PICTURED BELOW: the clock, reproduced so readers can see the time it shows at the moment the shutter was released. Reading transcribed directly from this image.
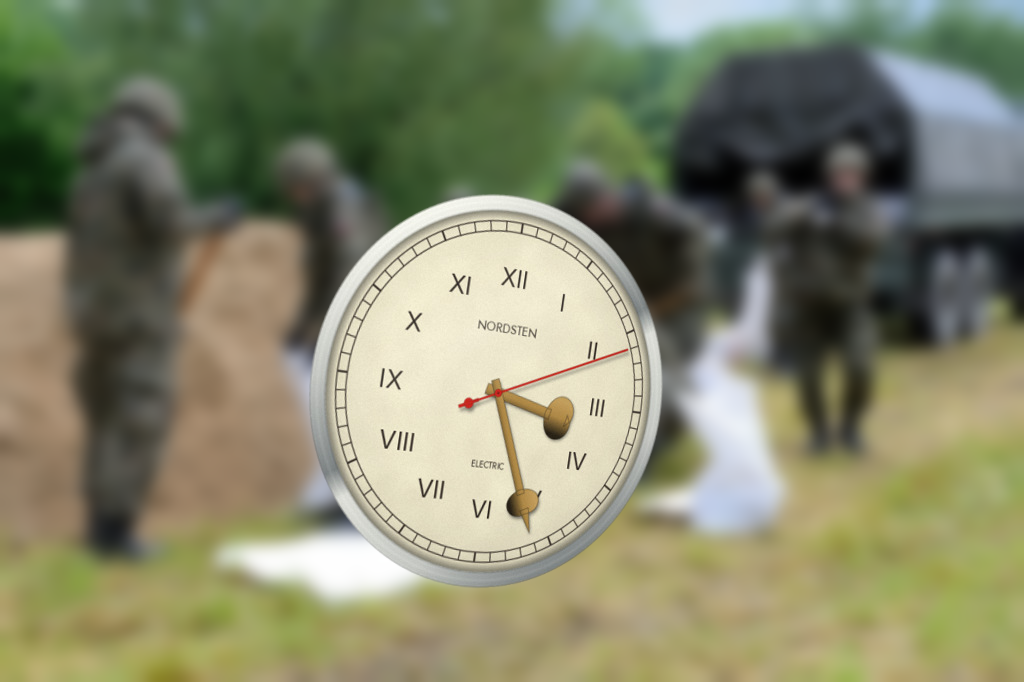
3:26:11
